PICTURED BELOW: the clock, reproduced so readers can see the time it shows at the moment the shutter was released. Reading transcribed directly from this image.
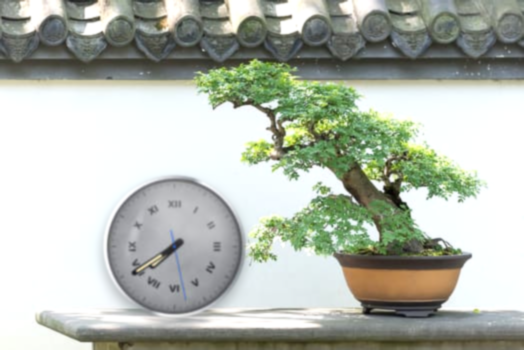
7:39:28
